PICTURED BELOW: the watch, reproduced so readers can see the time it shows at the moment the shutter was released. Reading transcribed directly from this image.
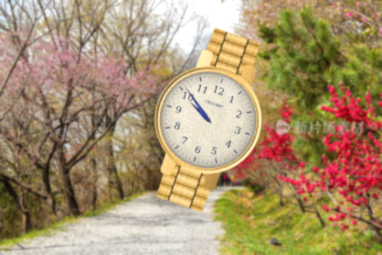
9:51
